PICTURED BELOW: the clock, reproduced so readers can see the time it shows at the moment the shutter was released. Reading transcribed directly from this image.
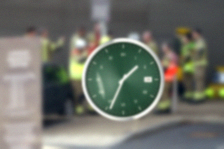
1:34
